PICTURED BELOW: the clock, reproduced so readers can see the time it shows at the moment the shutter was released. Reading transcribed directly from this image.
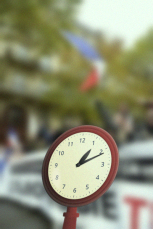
1:11
